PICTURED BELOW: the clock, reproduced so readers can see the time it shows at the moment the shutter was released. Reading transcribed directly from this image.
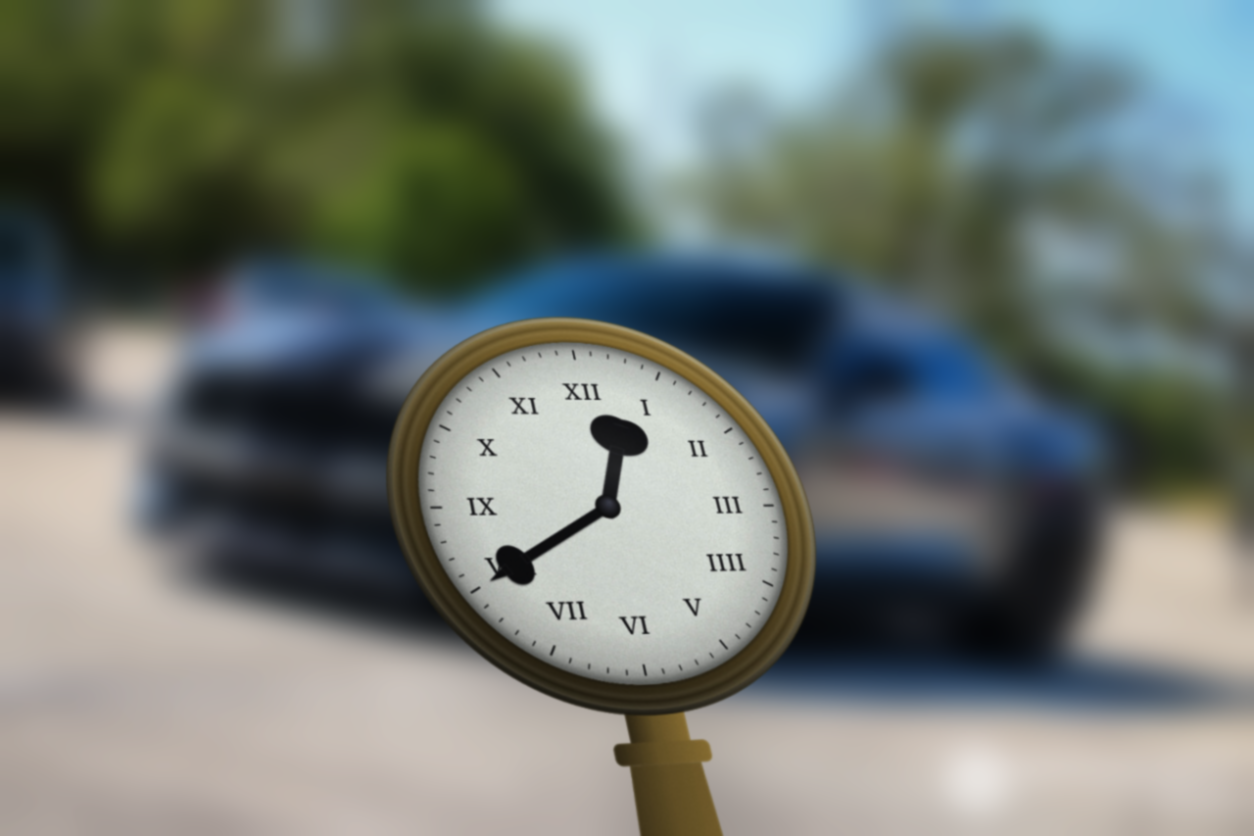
12:40
